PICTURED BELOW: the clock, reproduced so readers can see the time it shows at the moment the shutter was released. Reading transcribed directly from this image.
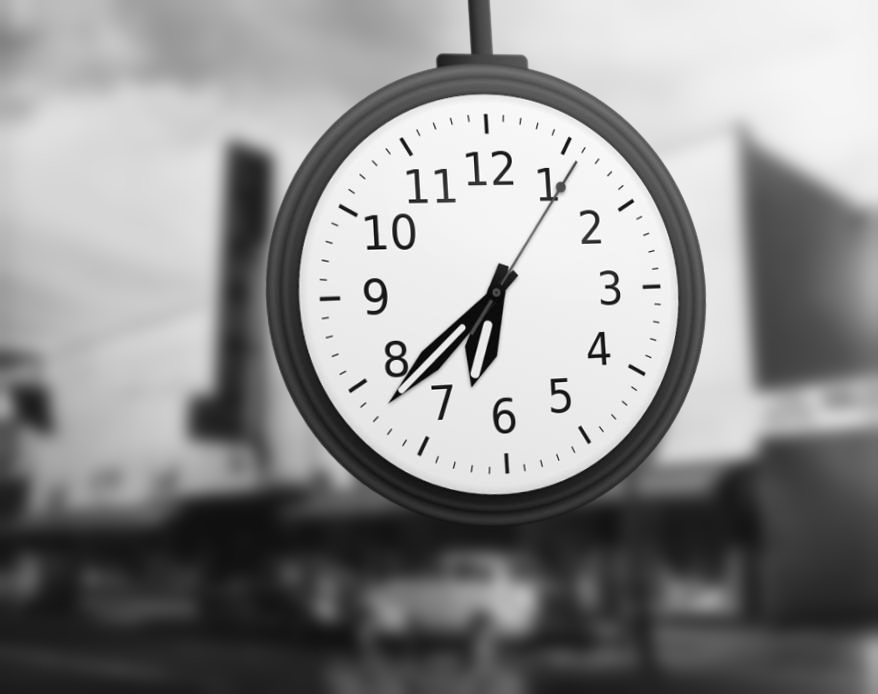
6:38:06
